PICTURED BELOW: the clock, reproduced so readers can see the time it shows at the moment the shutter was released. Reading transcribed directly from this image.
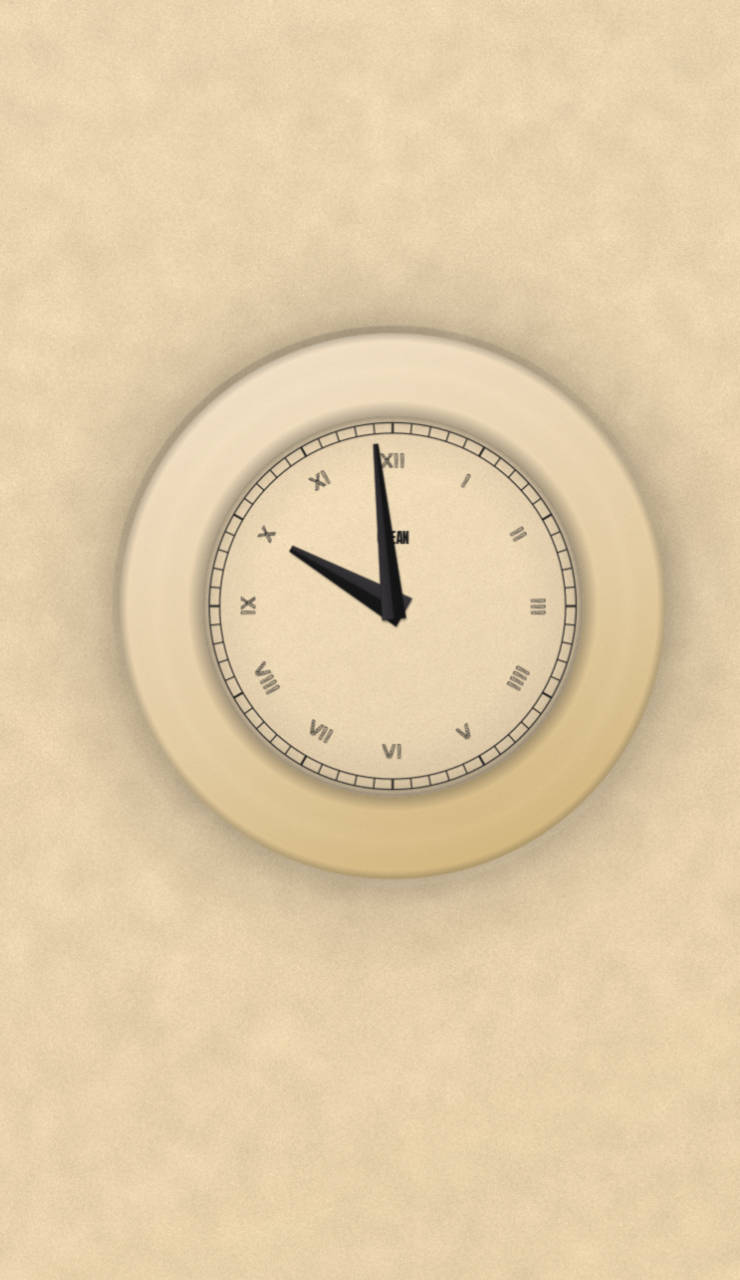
9:59
